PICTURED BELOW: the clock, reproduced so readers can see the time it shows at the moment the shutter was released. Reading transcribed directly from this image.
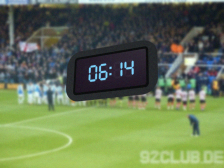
6:14
